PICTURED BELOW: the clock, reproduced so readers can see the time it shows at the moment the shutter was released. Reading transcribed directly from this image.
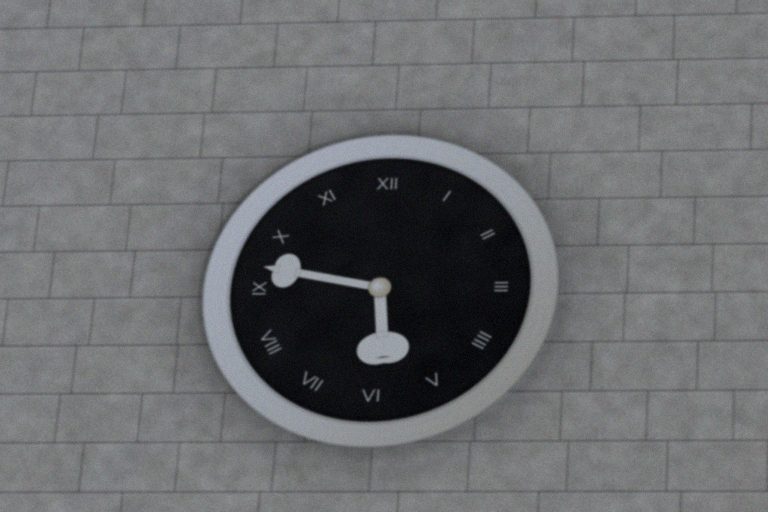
5:47
